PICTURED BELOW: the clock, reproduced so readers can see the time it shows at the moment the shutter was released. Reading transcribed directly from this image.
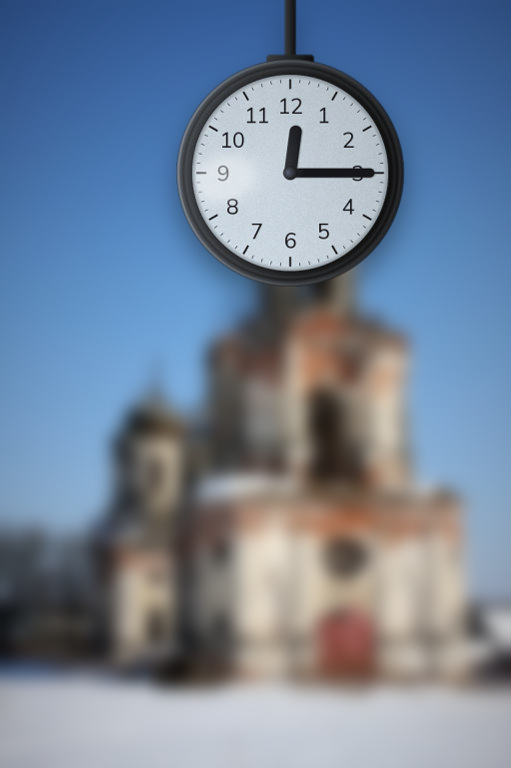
12:15
